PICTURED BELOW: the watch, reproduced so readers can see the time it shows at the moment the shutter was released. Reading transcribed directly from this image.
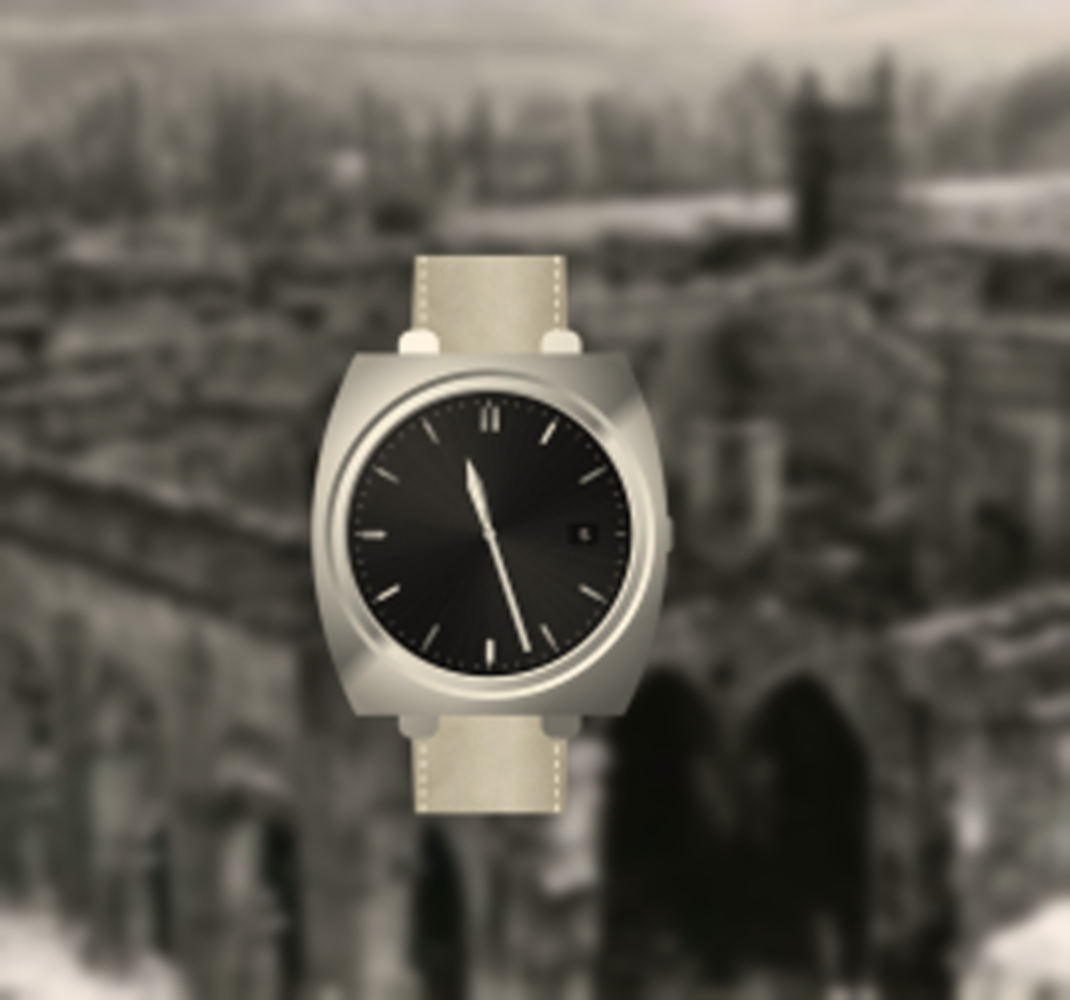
11:27
